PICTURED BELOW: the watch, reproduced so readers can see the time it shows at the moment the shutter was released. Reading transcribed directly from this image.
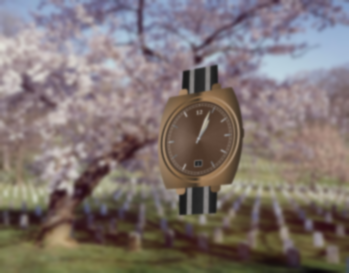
1:04
